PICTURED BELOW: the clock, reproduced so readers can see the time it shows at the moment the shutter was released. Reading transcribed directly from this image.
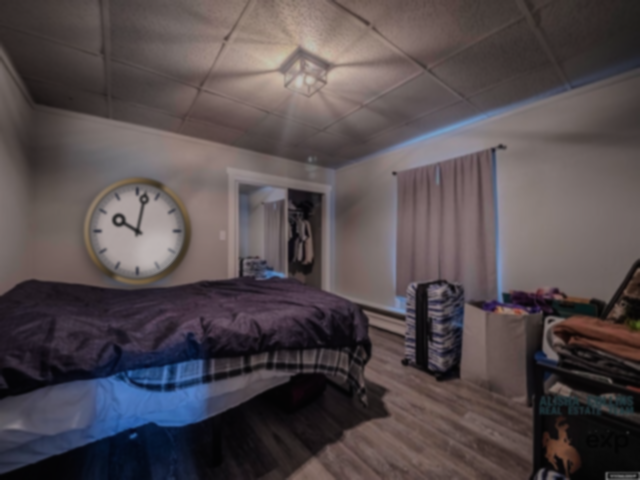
10:02
